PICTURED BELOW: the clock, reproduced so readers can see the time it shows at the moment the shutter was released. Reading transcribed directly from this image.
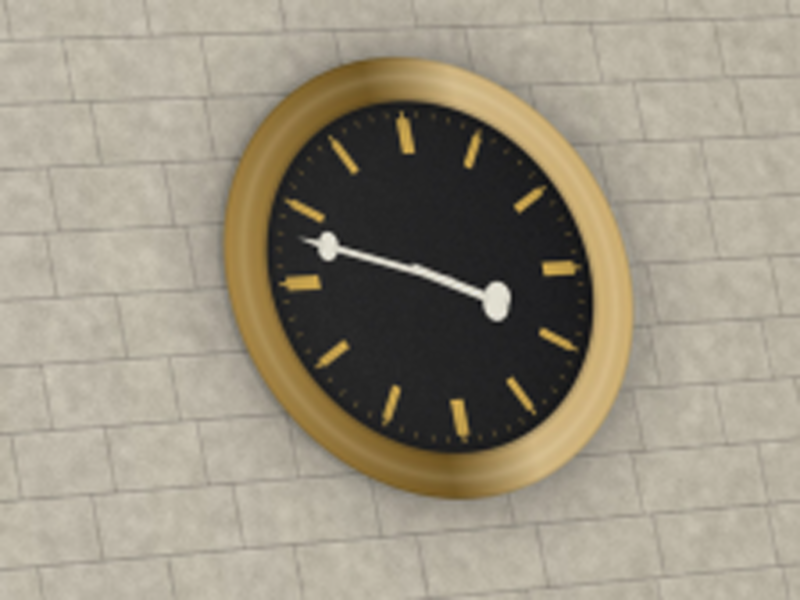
3:48
